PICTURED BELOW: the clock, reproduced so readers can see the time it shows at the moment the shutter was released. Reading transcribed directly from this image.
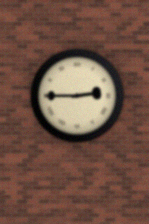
2:45
